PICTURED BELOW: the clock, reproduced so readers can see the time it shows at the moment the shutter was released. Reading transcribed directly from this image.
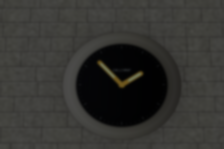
1:53
